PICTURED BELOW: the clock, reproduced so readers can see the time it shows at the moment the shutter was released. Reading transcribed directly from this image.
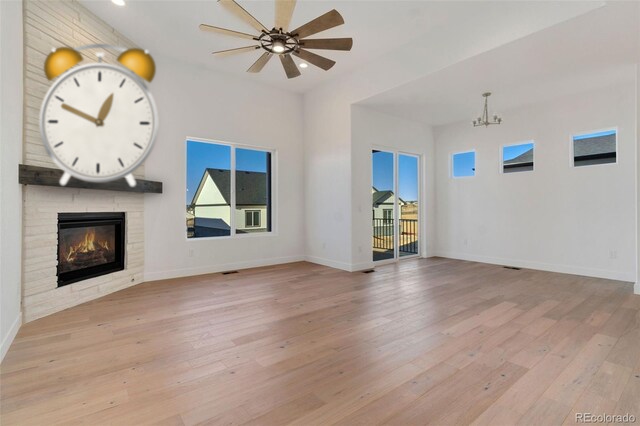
12:49
